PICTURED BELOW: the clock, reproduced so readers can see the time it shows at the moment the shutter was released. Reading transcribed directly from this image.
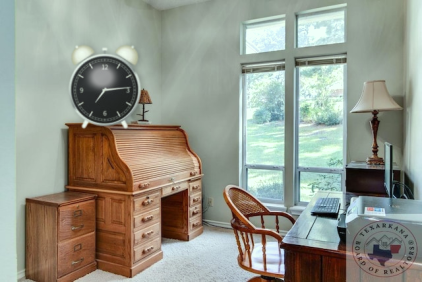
7:14
